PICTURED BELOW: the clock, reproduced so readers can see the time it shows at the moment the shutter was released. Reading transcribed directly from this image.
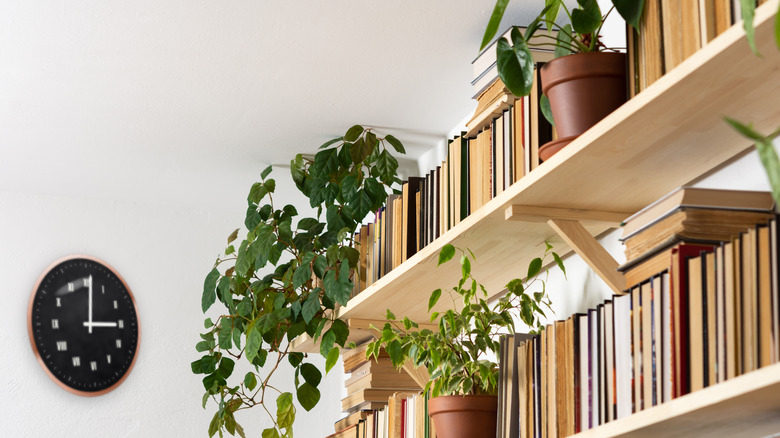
3:01
